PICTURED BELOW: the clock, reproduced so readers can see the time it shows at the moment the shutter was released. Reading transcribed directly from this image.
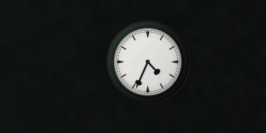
4:34
